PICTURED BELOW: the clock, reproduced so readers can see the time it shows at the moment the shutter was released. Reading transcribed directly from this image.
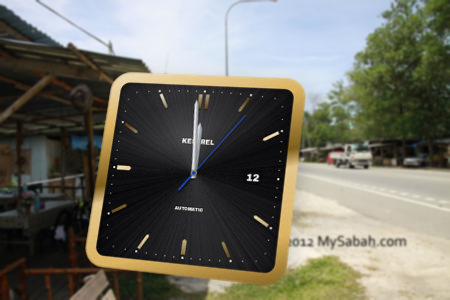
11:59:06
